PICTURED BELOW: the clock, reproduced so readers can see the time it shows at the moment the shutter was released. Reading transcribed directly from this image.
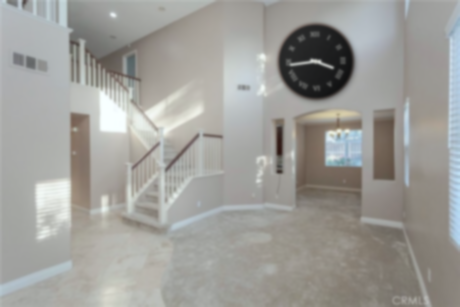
3:44
